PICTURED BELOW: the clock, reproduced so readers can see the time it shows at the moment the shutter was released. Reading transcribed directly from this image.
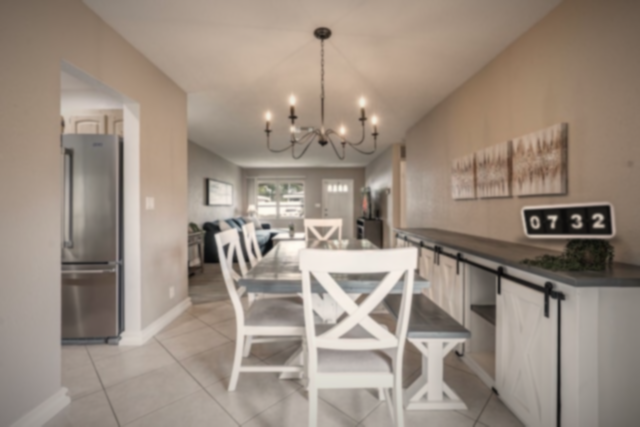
7:32
